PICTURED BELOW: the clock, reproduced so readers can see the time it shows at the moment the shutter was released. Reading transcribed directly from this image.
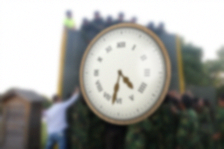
4:32
